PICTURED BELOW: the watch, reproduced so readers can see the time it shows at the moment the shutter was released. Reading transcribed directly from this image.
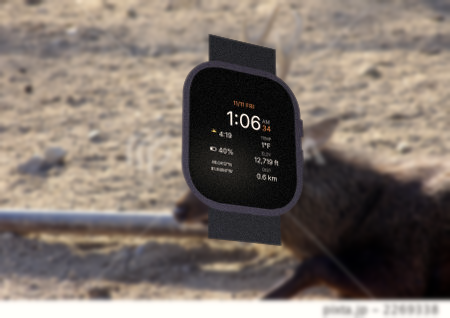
1:06:34
